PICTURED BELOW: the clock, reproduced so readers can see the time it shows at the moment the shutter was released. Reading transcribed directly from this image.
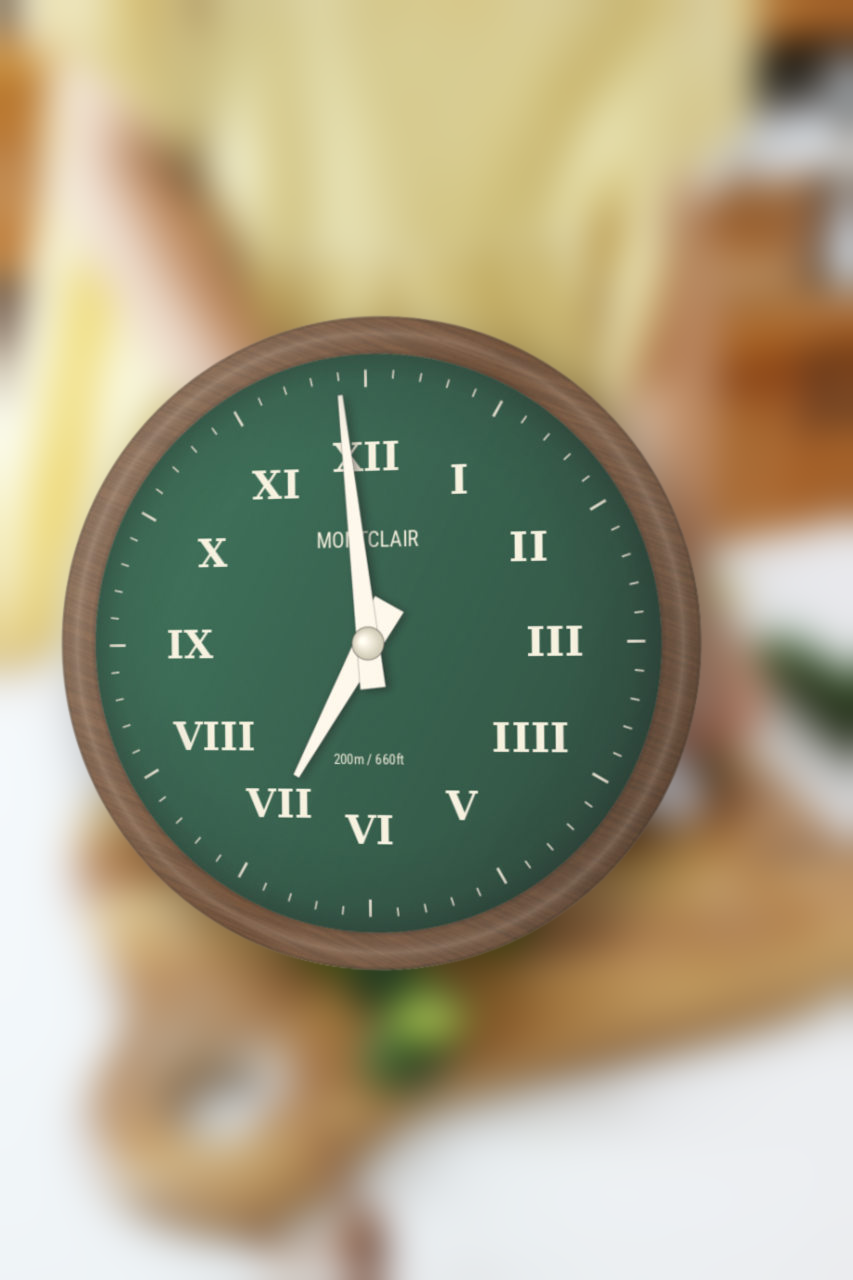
6:59
